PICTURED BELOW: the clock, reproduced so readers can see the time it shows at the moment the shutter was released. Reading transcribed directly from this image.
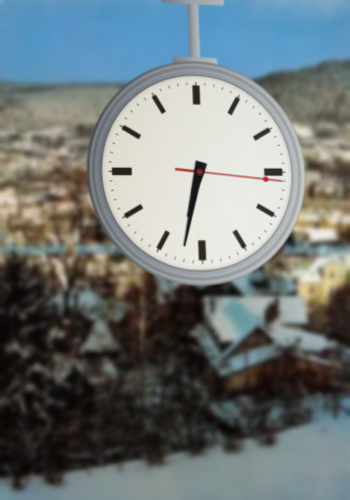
6:32:16
